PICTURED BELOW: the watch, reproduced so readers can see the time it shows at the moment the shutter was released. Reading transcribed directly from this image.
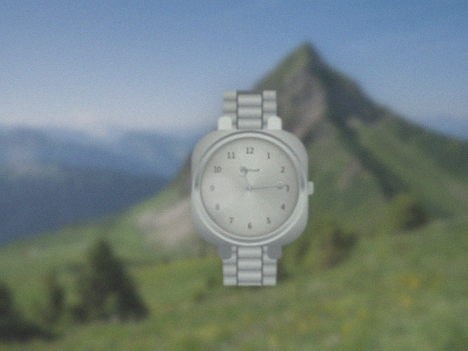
11:14
